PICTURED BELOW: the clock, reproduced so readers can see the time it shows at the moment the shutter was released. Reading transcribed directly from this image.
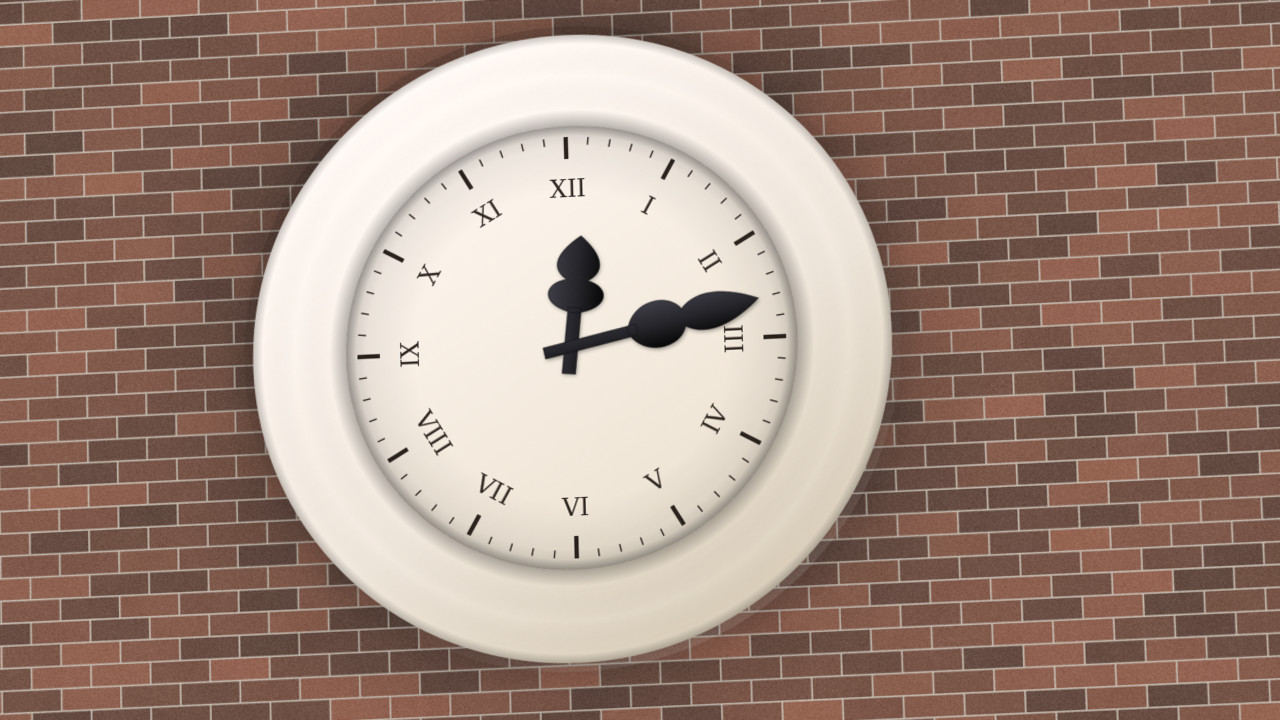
12:13
